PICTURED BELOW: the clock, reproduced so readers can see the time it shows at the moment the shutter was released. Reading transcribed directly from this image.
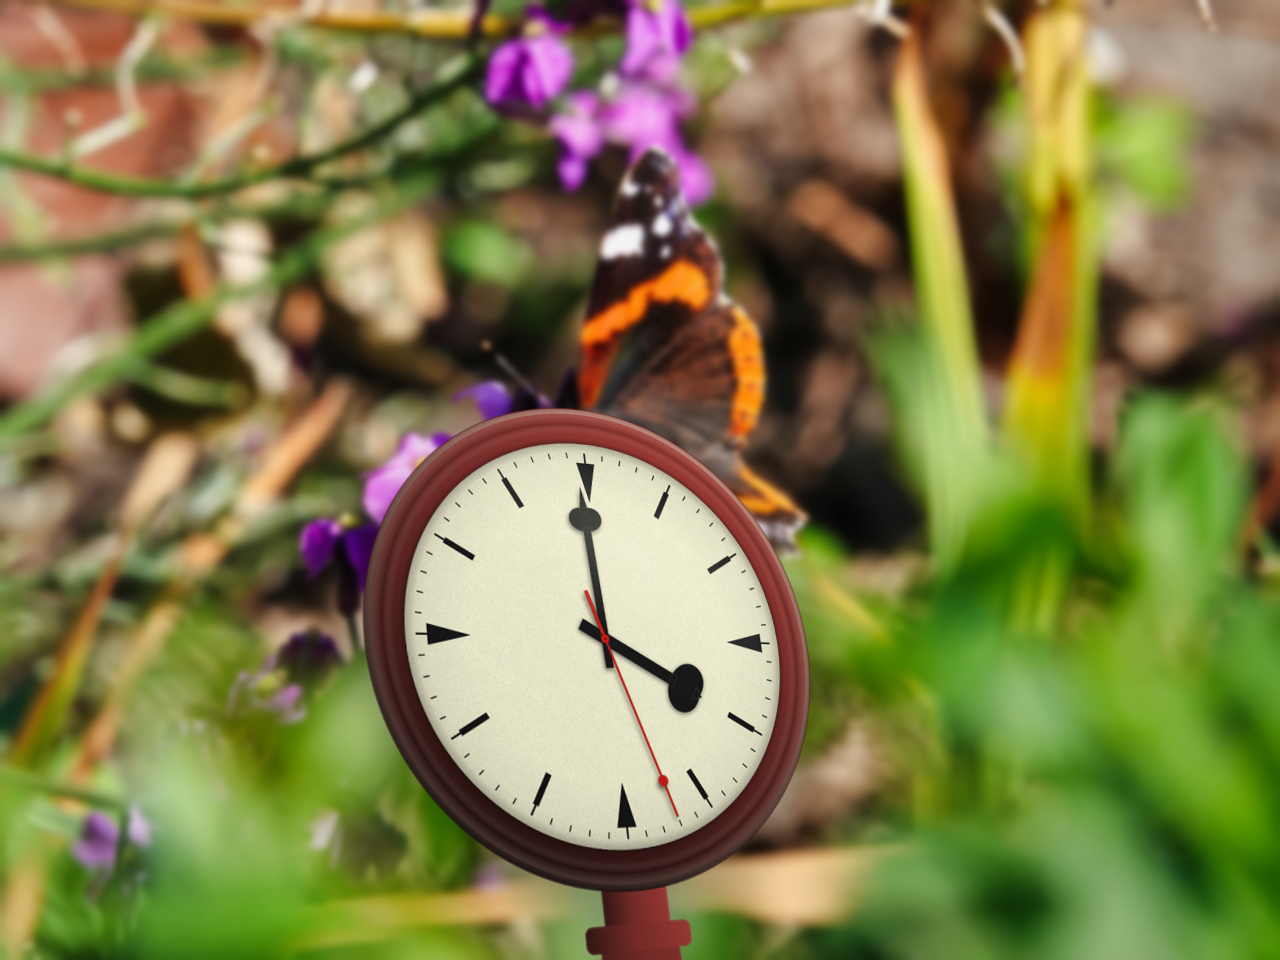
3:59:27
